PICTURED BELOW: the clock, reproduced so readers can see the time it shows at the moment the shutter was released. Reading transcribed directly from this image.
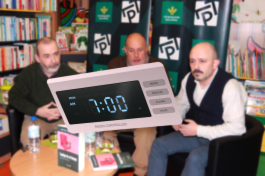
7:00
